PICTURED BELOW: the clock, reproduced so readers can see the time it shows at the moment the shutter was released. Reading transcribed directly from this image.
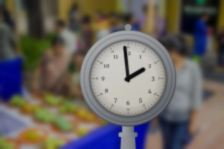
1:59
